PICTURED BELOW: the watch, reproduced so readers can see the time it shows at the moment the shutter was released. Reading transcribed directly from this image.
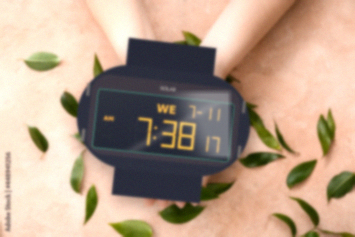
7:38:17
